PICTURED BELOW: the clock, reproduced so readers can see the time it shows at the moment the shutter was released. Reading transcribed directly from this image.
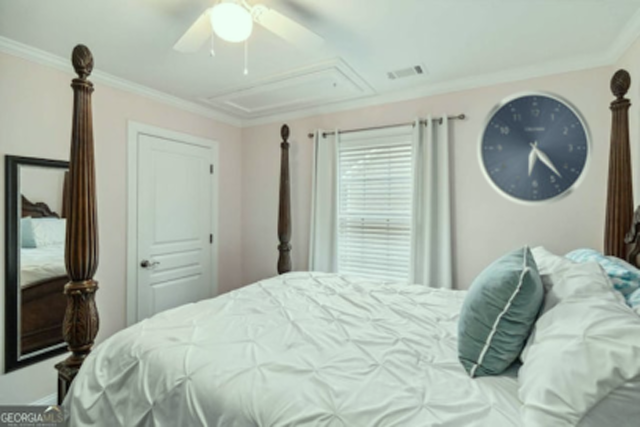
6:23
